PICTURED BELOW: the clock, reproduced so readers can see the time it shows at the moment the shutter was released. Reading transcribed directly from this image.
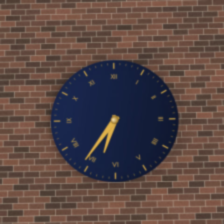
6:36
